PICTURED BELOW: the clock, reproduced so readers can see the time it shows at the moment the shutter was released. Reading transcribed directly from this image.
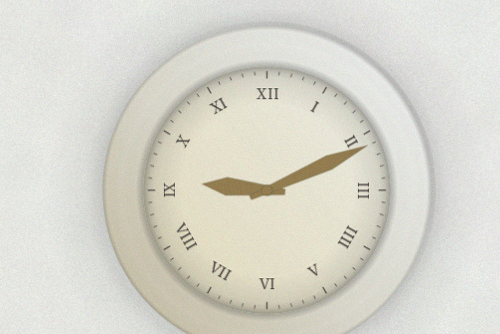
9:11
